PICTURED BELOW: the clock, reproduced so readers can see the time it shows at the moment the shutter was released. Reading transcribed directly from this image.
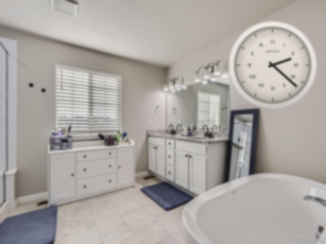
2:22
